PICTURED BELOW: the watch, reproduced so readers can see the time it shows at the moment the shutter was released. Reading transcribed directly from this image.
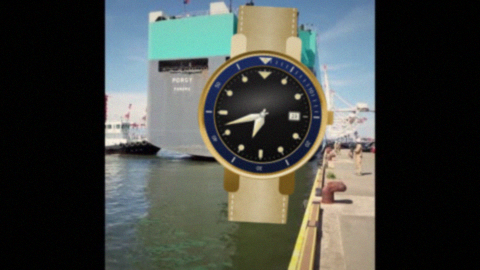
6:42
